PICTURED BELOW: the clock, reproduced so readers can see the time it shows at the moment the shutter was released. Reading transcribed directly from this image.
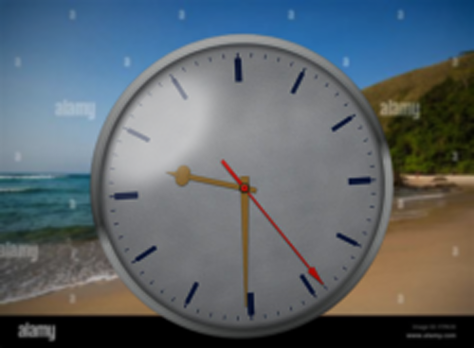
9:30:24
